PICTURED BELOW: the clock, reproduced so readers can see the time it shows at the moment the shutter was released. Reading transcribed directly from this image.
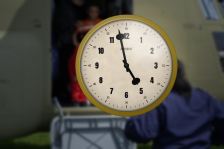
4:58
